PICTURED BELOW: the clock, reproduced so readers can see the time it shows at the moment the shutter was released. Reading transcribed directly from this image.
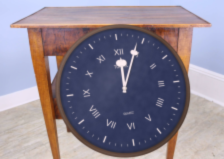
12:04
